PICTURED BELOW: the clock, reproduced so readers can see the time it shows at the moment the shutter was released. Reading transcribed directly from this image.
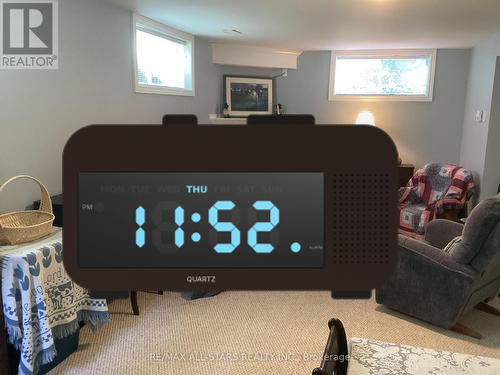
11:52
